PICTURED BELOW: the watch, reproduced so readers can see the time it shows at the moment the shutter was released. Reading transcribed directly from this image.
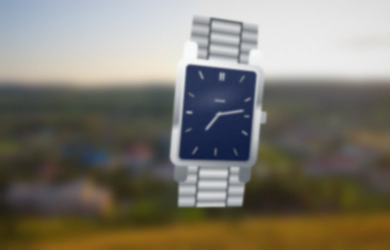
7:13
